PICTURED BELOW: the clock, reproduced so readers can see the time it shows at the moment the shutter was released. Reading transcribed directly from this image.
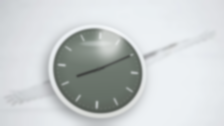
8:10
